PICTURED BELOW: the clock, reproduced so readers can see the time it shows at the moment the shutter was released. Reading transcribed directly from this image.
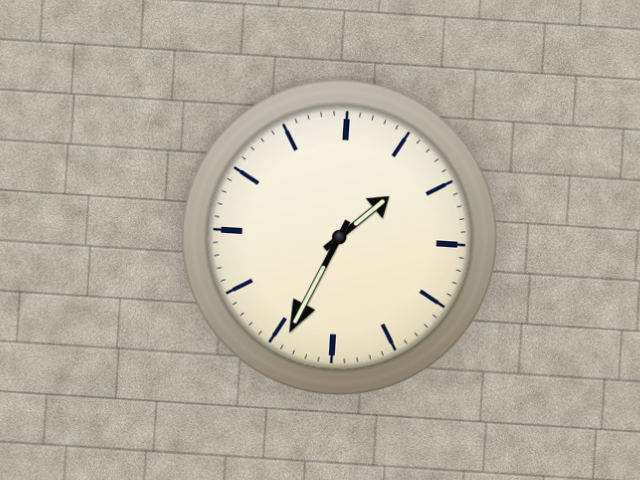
1:34
